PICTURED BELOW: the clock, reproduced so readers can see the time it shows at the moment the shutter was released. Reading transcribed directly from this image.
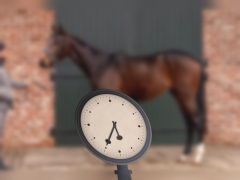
5:35
